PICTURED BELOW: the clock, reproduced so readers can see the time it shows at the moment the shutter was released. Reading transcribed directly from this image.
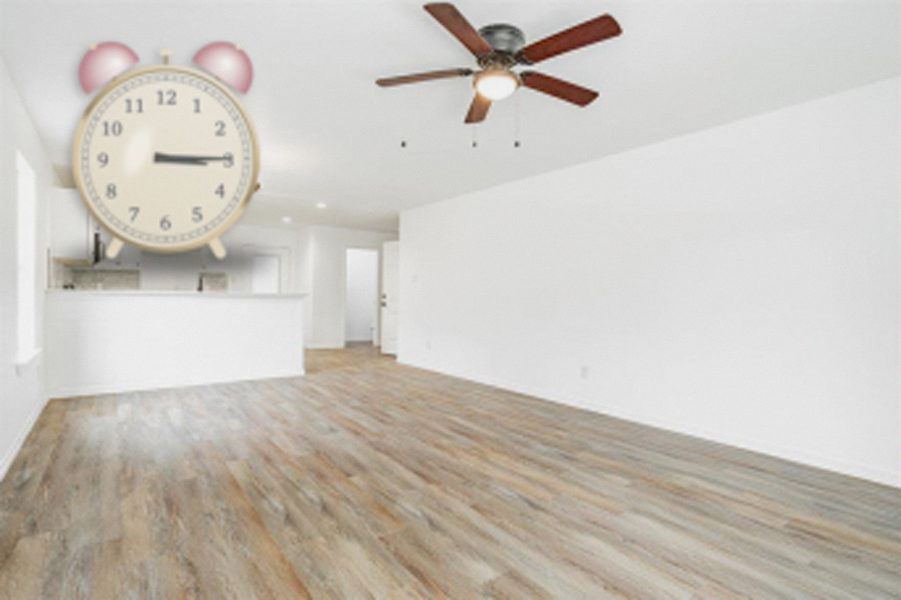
3:15
